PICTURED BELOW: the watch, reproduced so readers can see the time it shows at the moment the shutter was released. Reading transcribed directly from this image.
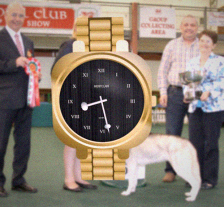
8:28
